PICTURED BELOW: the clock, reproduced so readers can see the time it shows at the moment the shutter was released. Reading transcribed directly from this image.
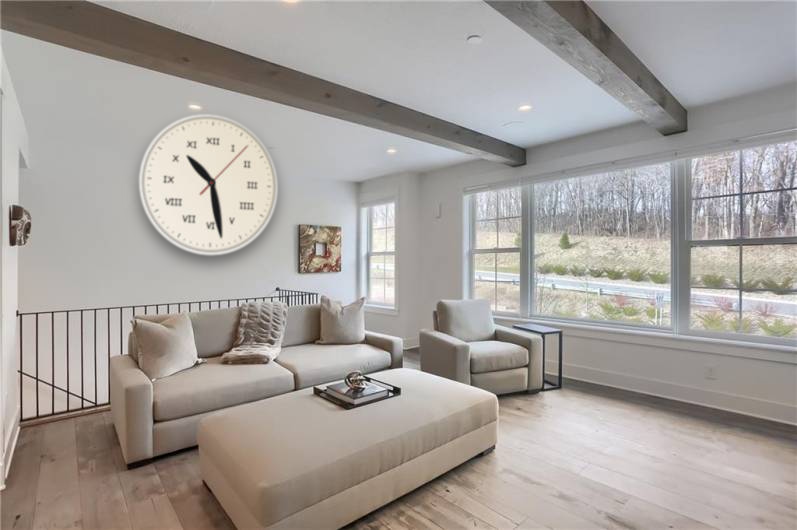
10:28:07
